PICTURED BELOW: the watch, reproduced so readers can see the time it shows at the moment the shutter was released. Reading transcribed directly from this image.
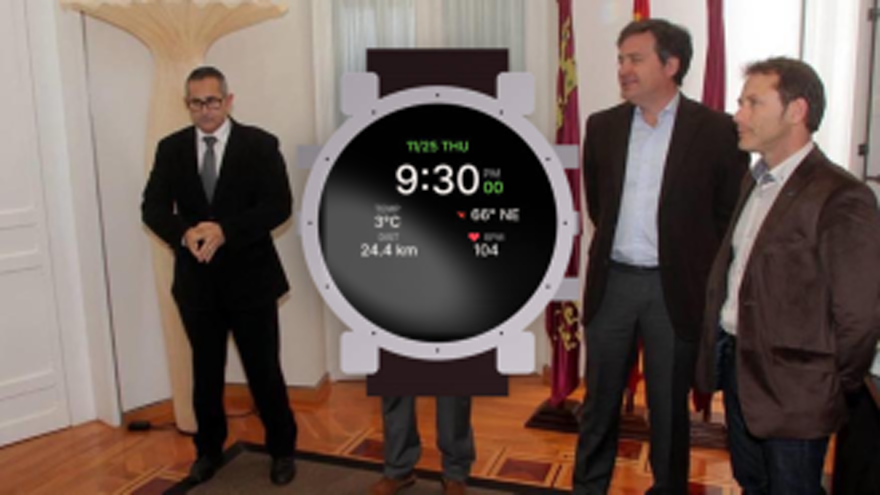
9:30
